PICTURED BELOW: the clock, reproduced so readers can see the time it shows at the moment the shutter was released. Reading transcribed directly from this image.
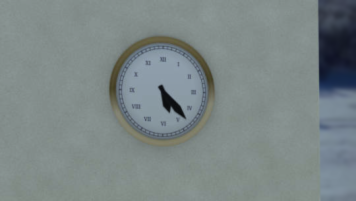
5:23
